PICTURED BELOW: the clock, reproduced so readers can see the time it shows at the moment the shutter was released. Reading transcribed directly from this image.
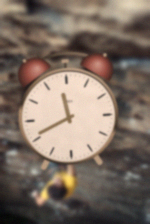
11:41
